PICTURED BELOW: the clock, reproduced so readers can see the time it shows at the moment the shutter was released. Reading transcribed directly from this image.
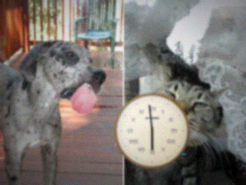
5:59
